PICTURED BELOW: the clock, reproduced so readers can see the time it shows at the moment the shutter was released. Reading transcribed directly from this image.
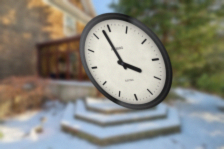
3:58
